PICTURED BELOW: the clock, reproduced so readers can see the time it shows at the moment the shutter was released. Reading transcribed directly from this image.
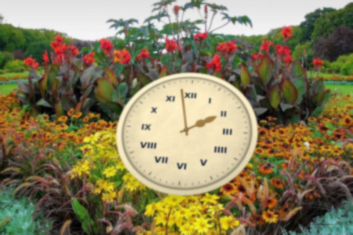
1:58
